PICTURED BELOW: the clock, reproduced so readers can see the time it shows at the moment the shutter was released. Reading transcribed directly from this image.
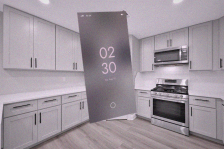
2:30
